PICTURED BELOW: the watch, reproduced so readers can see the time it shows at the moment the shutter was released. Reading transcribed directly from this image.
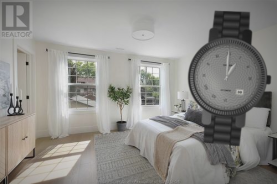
1:00
